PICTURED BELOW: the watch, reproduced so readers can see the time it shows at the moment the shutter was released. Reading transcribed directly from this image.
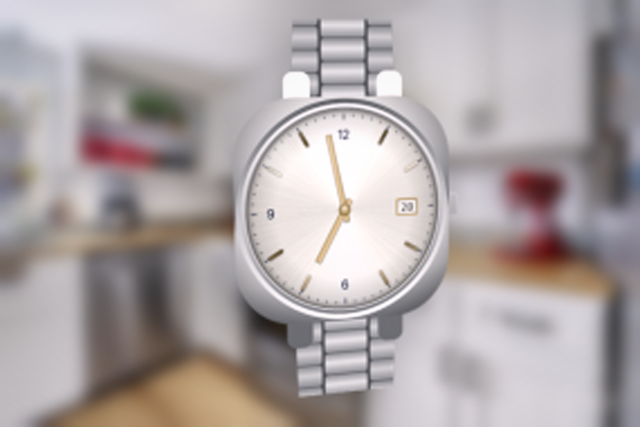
6:58
